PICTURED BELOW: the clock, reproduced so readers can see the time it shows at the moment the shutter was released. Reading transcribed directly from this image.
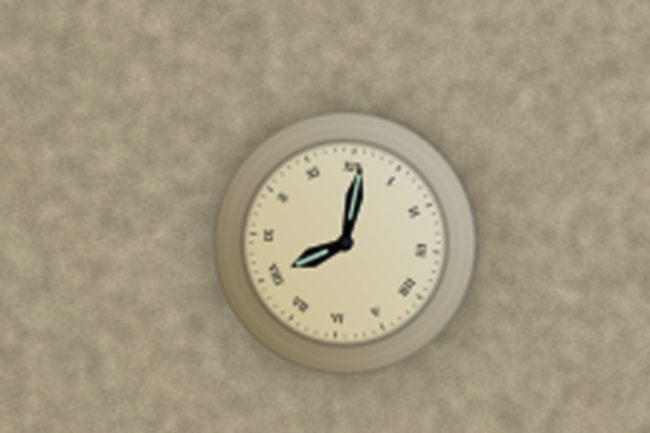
8:01
